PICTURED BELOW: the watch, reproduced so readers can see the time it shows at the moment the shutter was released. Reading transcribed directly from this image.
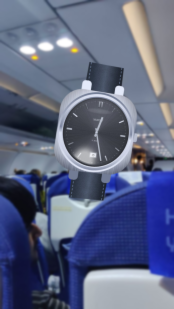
12:27
